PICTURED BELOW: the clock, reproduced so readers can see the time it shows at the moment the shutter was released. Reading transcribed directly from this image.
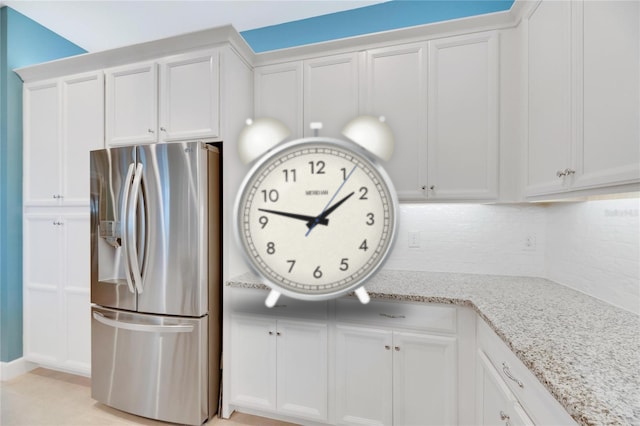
1:47:06
